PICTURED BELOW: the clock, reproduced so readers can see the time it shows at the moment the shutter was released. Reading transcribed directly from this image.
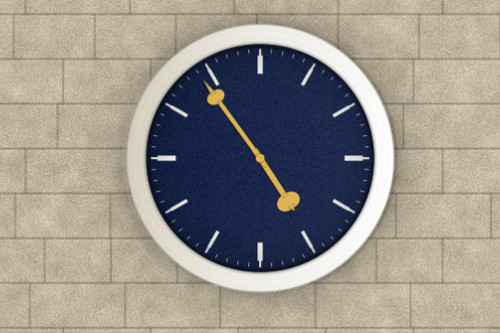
4:54
